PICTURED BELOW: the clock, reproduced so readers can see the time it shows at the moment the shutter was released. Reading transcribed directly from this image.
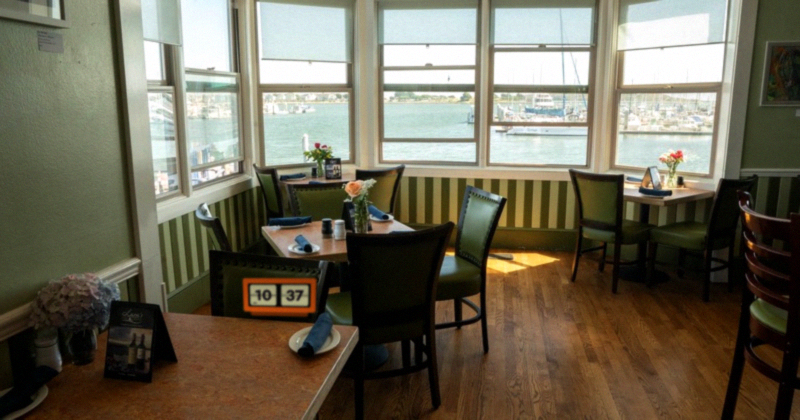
10:37
